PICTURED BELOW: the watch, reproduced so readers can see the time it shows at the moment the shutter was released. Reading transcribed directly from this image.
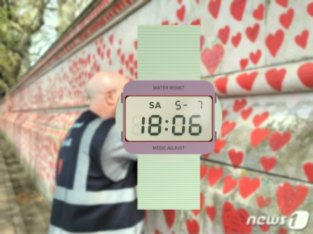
18:06
